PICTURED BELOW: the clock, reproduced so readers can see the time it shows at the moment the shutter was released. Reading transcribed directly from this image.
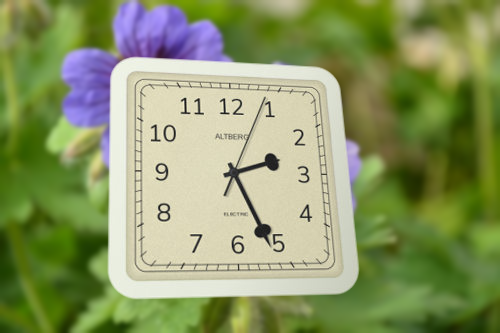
2:26:04
